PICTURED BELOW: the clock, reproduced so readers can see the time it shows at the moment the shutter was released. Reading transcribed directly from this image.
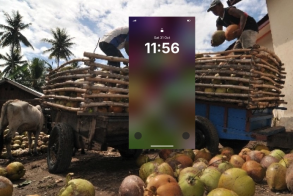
11:56
